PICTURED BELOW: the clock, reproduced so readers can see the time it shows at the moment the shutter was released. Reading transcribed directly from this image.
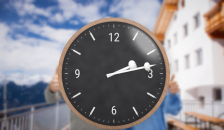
2:13
